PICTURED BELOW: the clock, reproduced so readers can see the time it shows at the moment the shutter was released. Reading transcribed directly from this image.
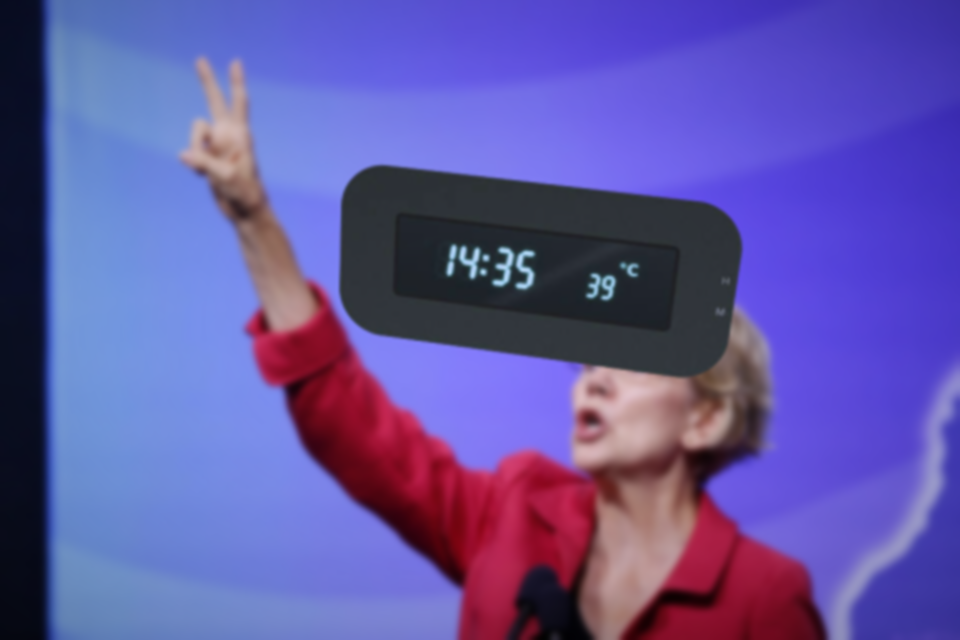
14:35
